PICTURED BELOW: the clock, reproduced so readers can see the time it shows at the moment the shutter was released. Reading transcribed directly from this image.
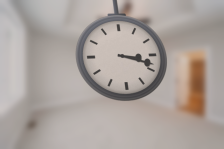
3:18
